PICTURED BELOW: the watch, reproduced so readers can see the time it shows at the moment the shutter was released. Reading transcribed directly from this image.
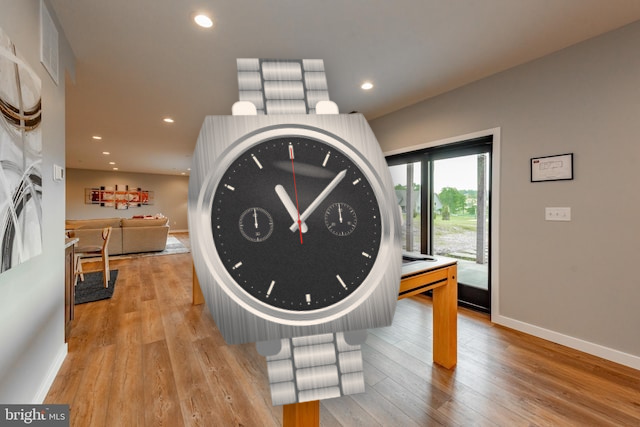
11:08
